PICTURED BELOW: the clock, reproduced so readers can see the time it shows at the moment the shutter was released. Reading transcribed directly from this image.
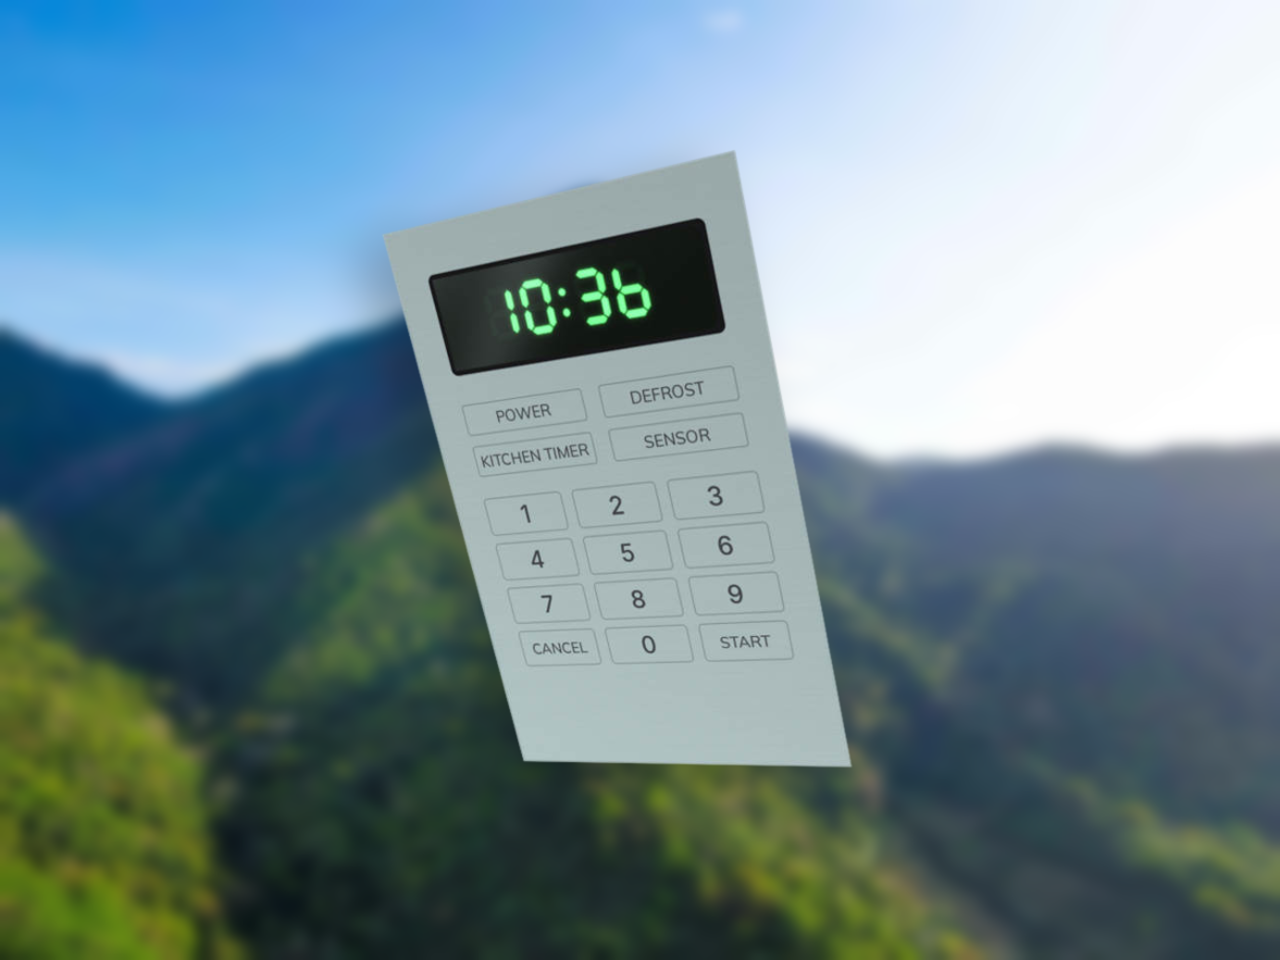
10:36
